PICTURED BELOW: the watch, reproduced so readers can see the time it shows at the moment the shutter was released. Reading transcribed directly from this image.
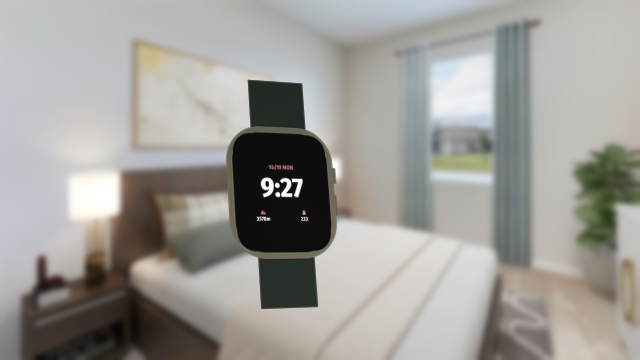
9:27
